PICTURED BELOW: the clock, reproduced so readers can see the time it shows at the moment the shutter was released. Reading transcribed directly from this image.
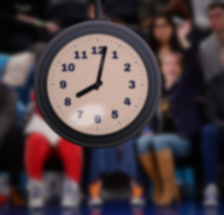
8:02
